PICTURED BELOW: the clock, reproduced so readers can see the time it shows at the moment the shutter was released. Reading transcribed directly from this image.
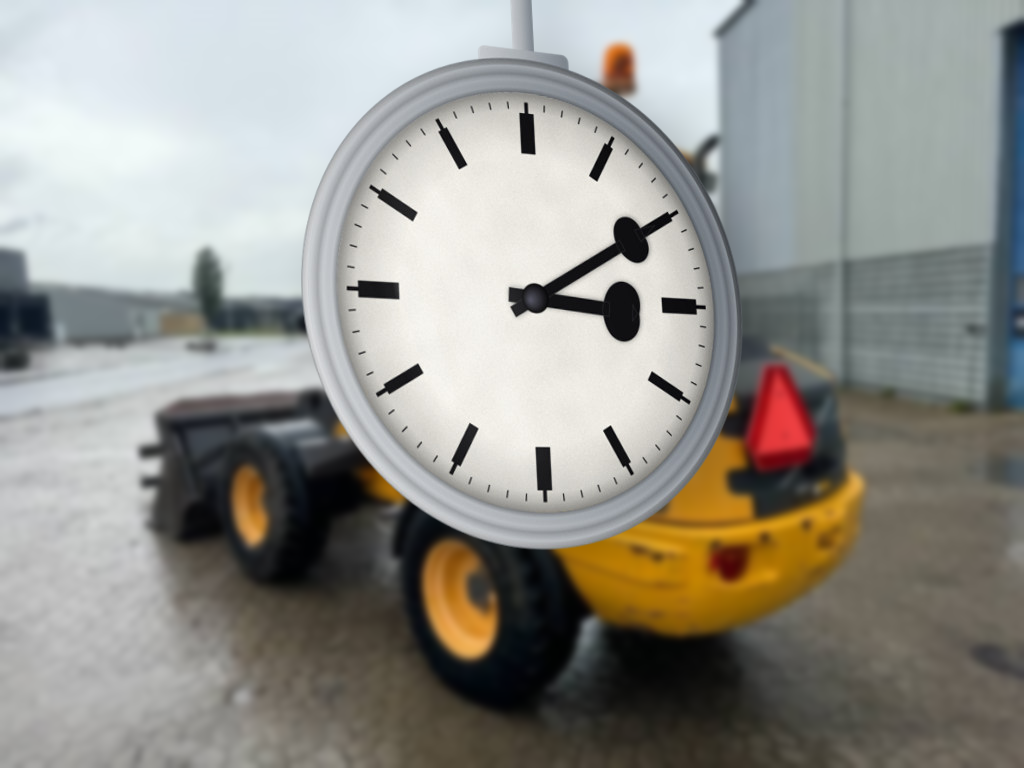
3:10
